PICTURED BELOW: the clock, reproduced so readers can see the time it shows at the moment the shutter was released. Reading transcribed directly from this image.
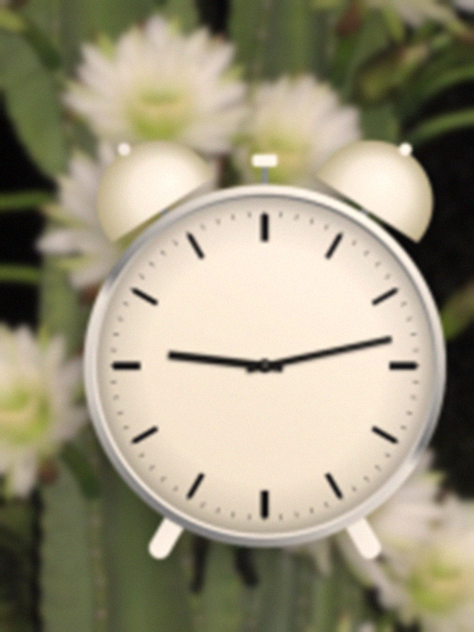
9:13
